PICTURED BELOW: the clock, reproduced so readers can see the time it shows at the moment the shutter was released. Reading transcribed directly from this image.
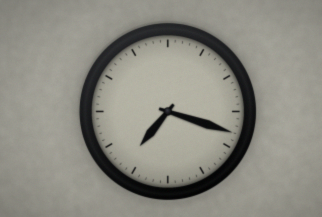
7:18
